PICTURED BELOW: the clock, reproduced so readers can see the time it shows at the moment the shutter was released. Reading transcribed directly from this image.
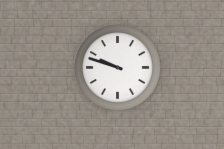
9:48
